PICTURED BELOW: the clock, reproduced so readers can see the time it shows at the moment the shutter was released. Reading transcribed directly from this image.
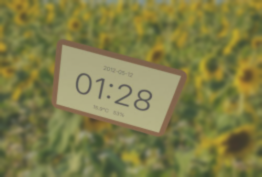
1:28
